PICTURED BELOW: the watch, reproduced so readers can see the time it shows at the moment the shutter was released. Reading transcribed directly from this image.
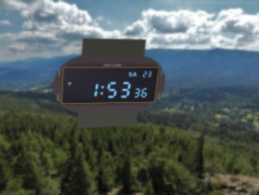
1:53:36
